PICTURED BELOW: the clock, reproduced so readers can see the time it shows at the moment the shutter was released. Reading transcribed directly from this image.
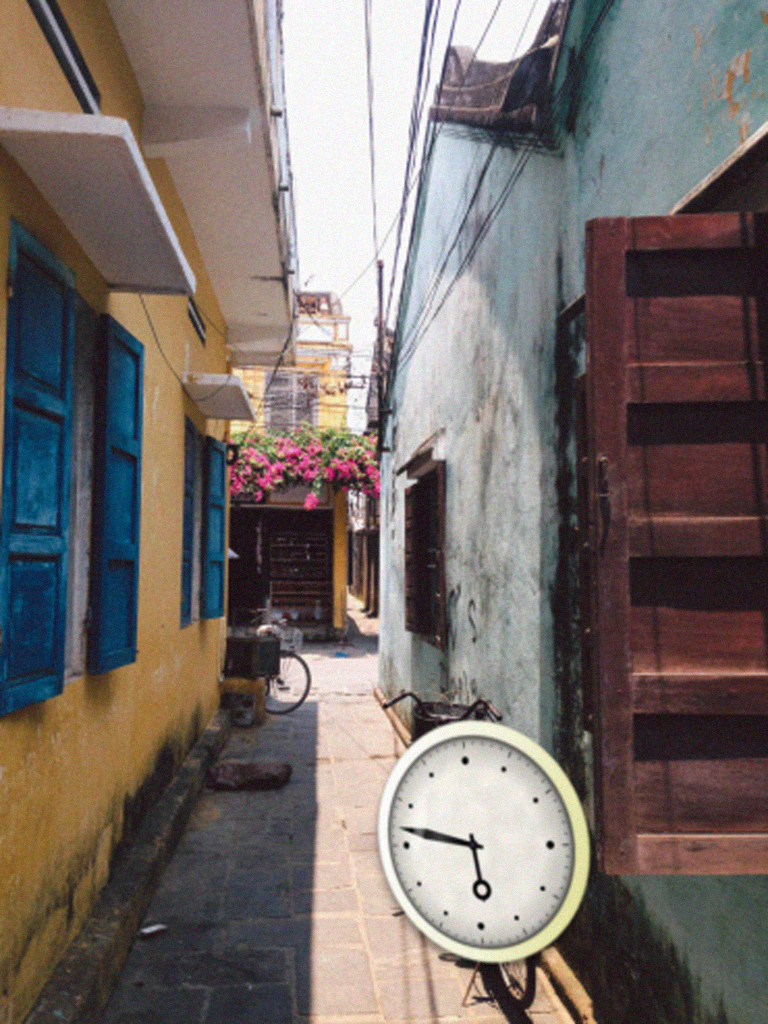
5:47
